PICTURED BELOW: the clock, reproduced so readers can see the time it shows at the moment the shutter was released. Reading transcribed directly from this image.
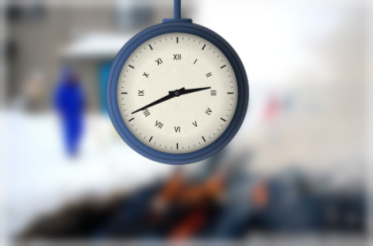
2:41
